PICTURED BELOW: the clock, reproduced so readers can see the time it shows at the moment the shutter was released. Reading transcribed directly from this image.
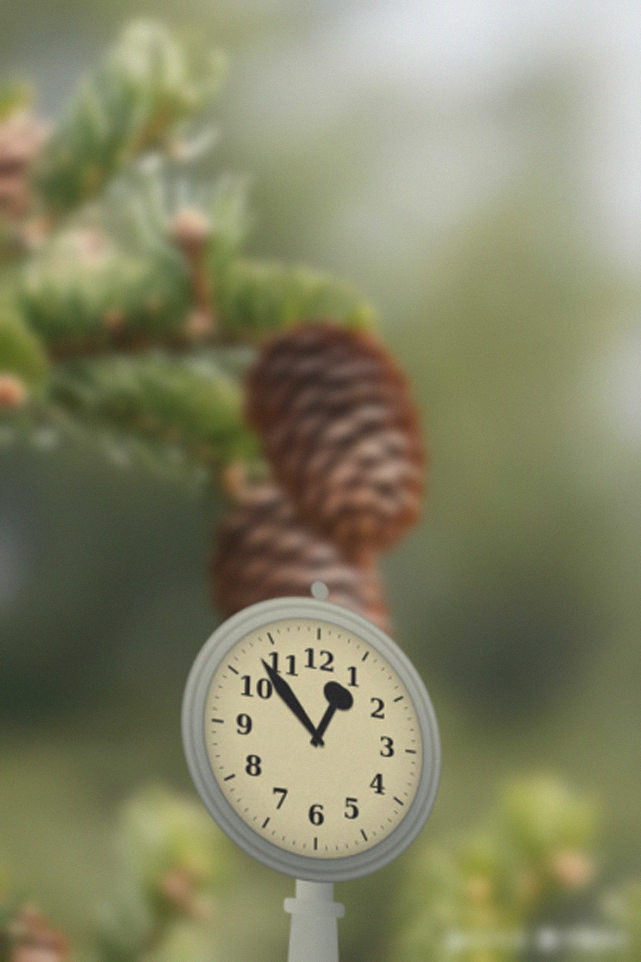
12:53
